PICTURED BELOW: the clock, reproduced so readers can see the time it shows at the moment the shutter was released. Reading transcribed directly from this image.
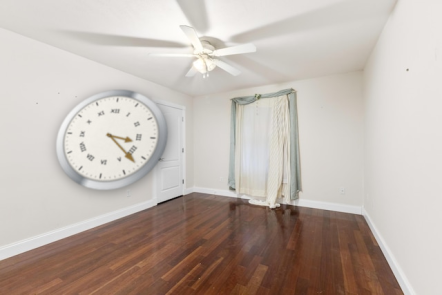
3:22
